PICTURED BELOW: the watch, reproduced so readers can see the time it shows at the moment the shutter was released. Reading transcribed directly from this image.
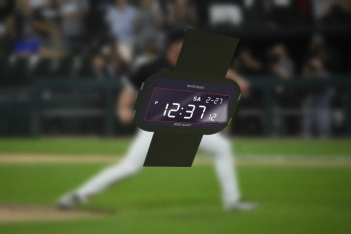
12:37:12
